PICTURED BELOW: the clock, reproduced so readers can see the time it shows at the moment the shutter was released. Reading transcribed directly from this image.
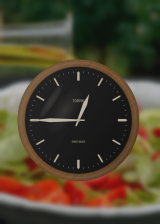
12:45
